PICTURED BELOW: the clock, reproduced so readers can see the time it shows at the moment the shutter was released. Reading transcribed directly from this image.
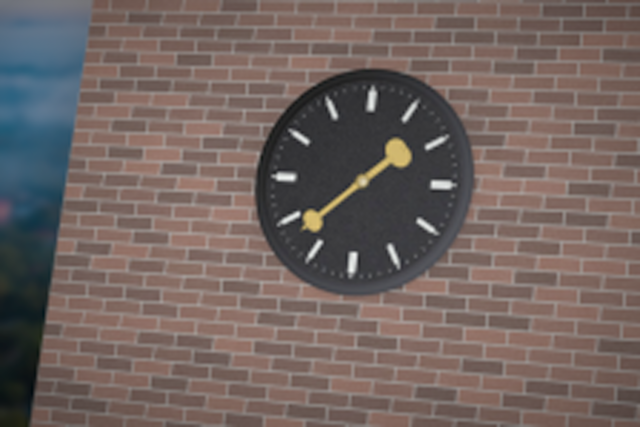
1:38
